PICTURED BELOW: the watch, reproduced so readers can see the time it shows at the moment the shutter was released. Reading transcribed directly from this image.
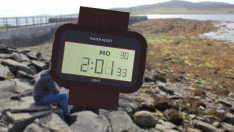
2:01:33
